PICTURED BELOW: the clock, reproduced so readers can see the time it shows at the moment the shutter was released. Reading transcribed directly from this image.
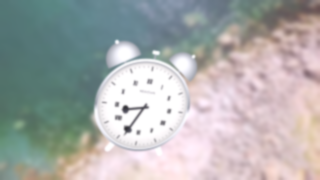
8:34
